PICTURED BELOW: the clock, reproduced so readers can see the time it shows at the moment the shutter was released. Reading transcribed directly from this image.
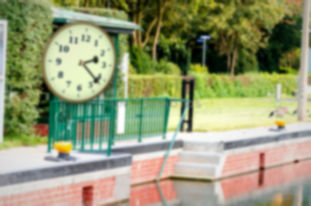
2:22
